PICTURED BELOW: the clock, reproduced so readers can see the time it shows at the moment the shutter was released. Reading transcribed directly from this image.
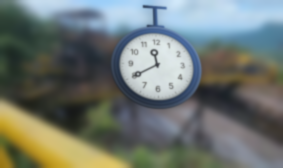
11:40
